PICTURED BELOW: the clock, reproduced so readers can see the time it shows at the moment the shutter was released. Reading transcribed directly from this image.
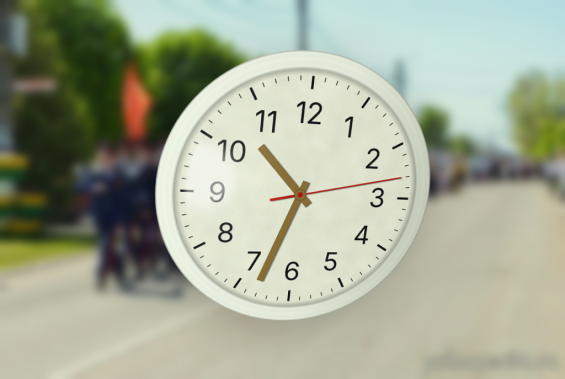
10:33:13
